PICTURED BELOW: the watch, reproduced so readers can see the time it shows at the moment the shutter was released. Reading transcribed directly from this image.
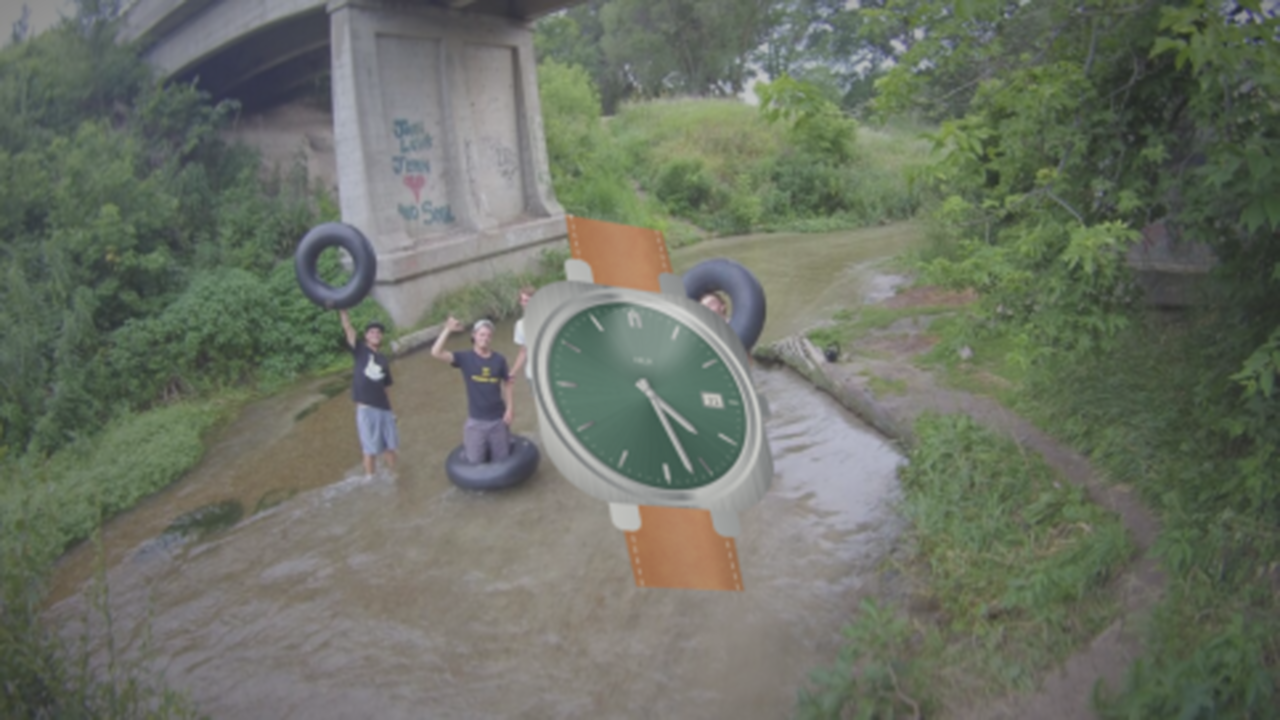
4:27
